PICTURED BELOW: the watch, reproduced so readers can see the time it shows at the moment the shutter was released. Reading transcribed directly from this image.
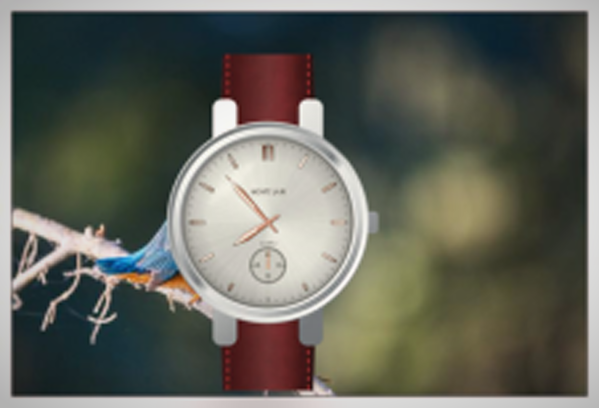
7:53
